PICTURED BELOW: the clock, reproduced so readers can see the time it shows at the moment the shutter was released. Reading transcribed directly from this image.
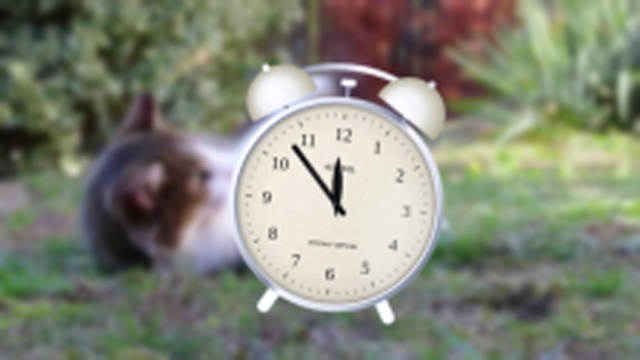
11:53
